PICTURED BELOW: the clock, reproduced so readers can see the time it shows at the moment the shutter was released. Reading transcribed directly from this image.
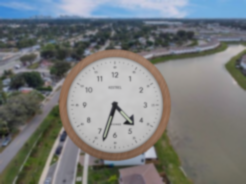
4:33
